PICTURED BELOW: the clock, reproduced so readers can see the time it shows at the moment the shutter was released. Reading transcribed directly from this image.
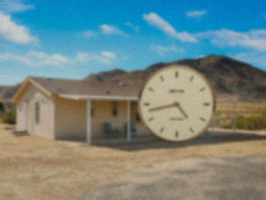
4:43
